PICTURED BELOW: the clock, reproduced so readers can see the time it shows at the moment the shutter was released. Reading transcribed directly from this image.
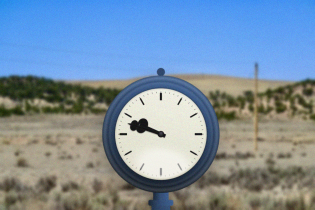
9:48
